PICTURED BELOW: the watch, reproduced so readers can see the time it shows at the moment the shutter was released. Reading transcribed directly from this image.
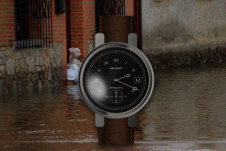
2:19
